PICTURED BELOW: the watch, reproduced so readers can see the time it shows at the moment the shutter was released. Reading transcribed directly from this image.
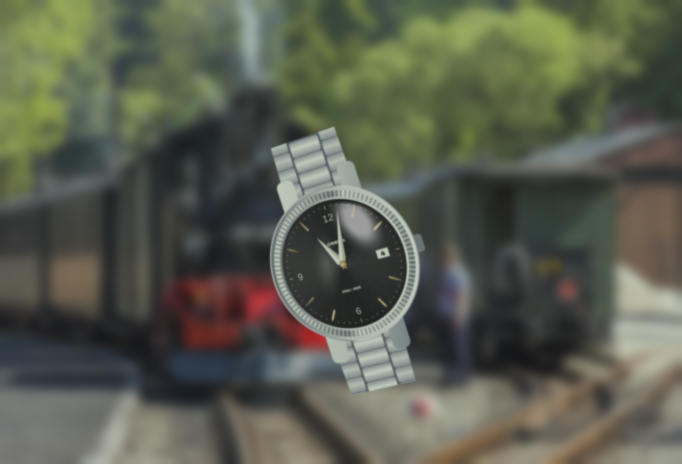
11:02
